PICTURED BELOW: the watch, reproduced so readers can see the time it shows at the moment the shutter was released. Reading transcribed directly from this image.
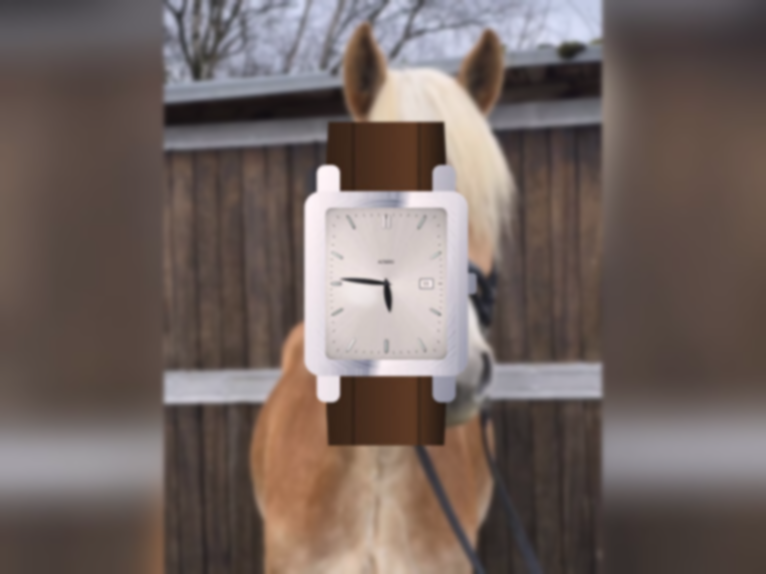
5:46
